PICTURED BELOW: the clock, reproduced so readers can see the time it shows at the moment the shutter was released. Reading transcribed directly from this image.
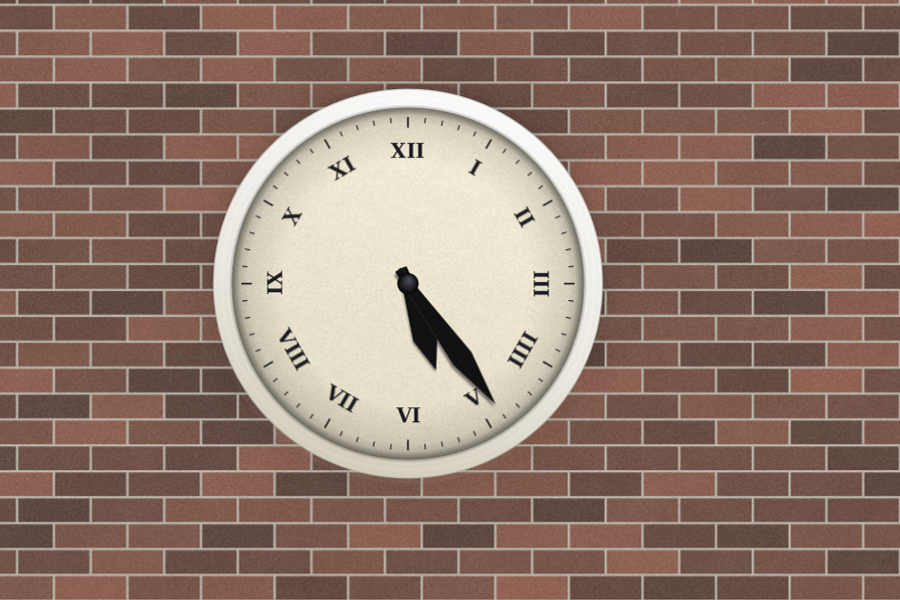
5:24
